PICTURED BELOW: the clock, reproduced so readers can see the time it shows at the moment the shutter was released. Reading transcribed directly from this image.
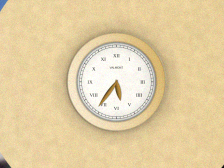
5:36
